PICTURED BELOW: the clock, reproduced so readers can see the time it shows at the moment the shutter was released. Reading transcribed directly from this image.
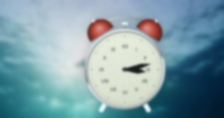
3:13
